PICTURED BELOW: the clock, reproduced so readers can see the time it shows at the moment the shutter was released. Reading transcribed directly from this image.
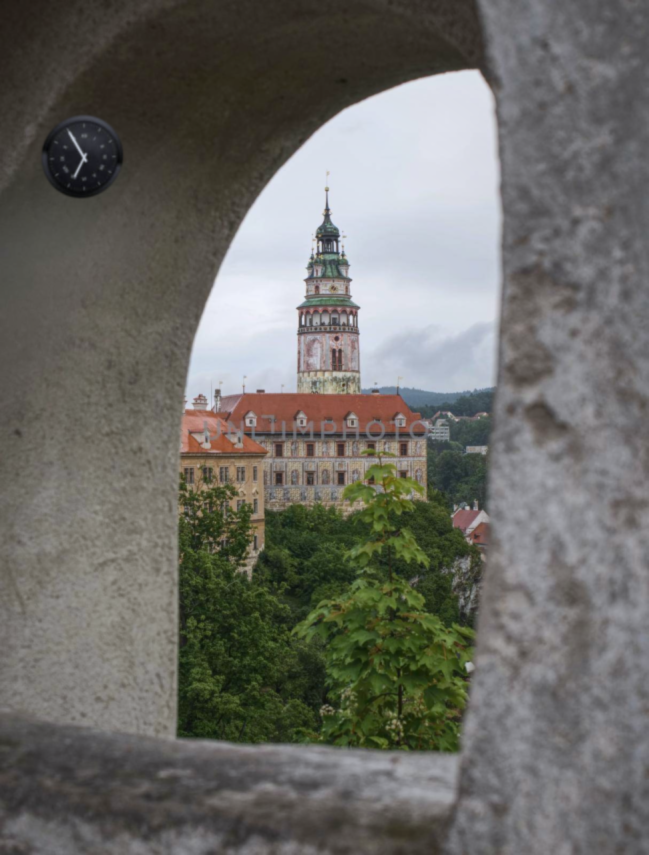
6:55
